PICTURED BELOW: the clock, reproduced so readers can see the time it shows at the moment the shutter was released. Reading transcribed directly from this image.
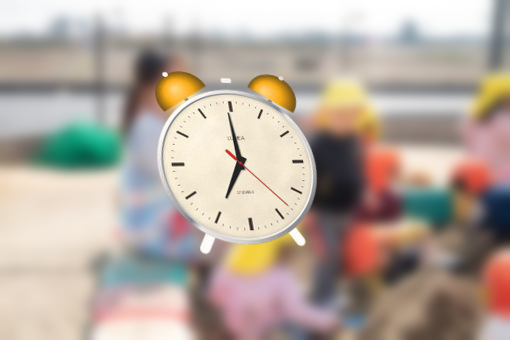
6:59:23
